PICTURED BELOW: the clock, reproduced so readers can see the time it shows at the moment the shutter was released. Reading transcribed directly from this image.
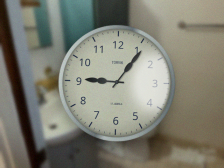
9:06
